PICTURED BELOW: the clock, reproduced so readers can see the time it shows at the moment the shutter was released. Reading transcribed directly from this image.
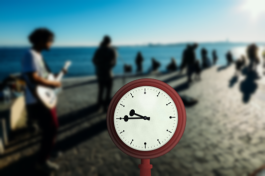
9:45
